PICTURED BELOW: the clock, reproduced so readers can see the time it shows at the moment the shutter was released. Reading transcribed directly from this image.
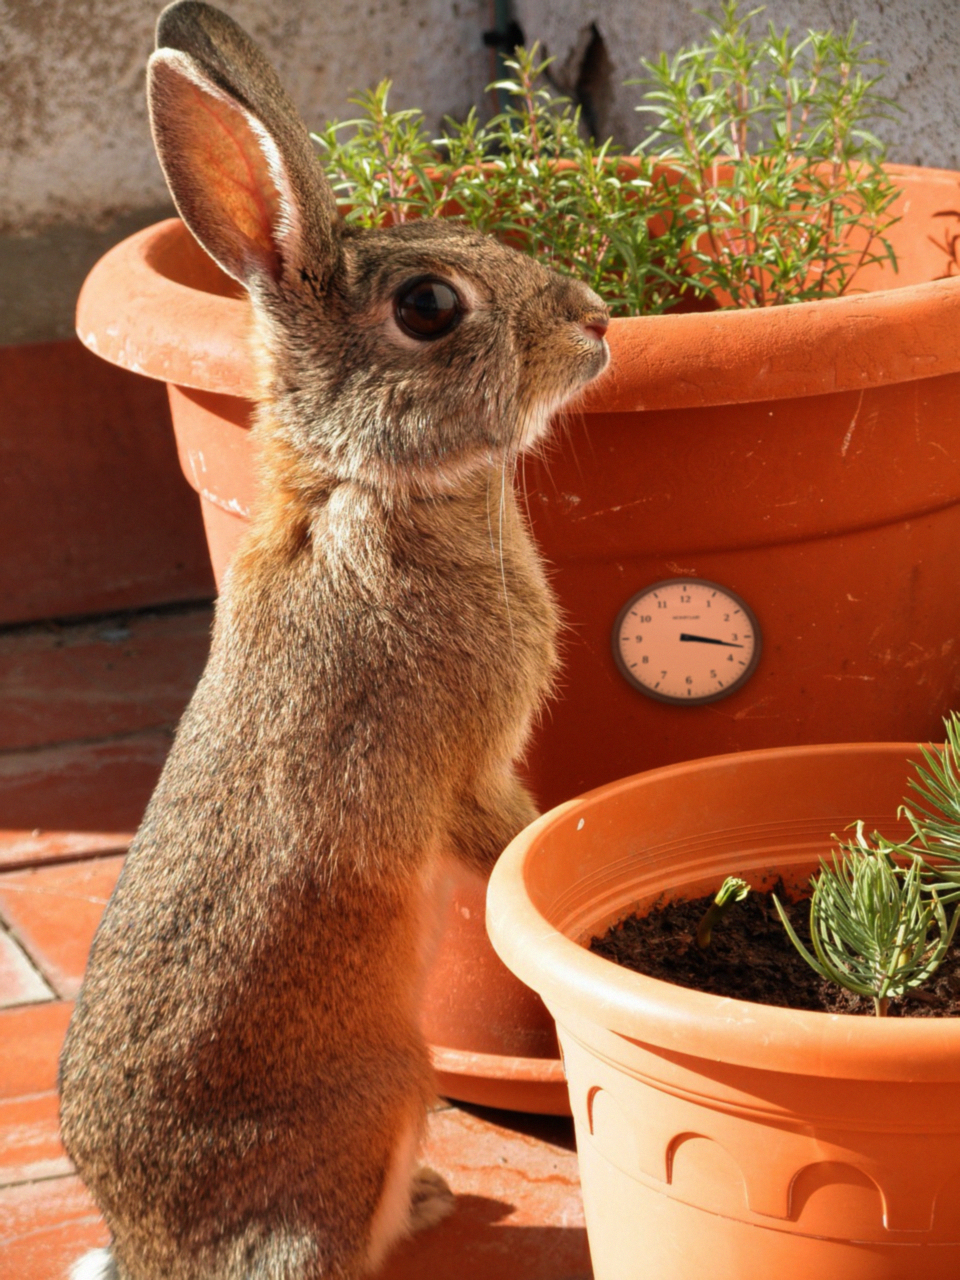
3:17
